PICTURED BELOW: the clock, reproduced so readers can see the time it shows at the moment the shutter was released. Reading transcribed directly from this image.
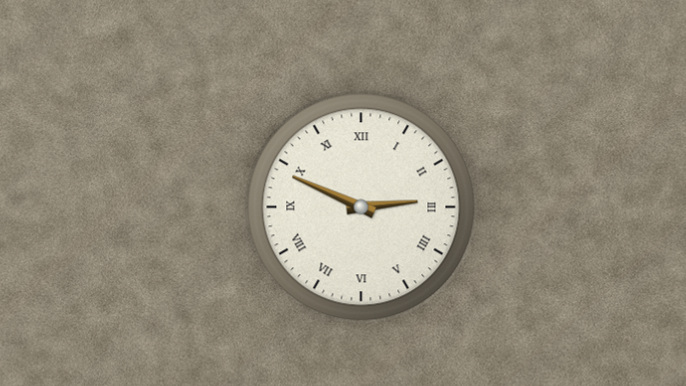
2:49
